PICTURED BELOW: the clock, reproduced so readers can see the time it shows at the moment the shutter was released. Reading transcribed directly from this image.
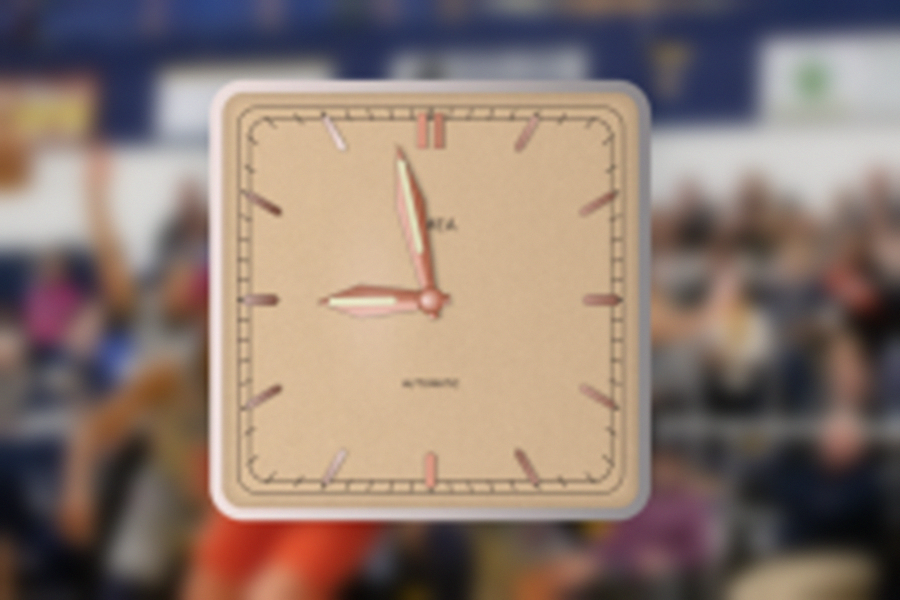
8:58
